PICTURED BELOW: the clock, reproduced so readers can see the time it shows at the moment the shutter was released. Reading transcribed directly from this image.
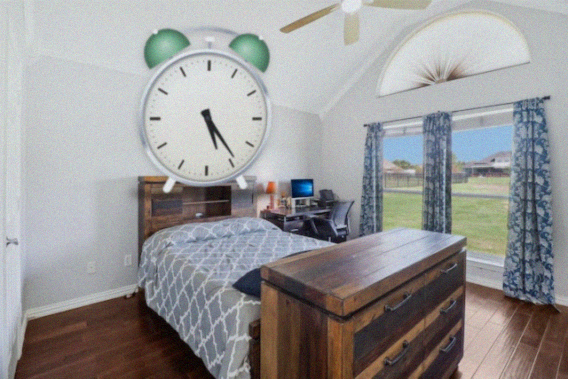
5:24
